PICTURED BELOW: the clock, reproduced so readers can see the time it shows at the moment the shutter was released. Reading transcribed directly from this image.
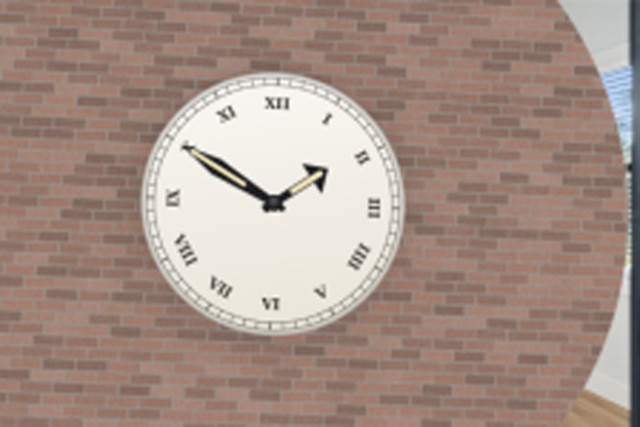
1:50
